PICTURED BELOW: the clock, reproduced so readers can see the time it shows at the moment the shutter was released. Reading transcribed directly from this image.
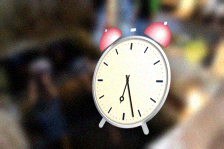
6:27
